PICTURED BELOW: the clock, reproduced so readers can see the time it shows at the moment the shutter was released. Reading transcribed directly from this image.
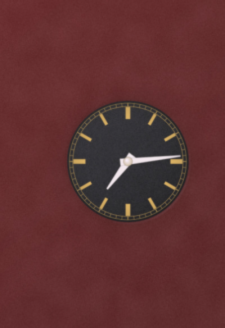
7:14
